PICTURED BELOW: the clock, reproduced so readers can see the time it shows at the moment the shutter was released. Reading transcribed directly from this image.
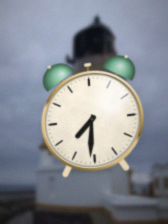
7:31
